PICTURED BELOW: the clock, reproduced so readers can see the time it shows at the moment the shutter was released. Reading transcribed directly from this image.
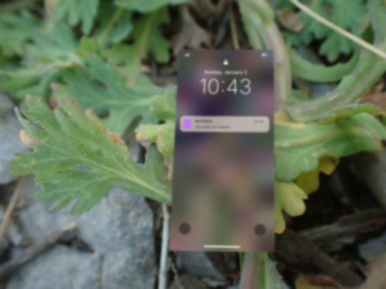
10:43
